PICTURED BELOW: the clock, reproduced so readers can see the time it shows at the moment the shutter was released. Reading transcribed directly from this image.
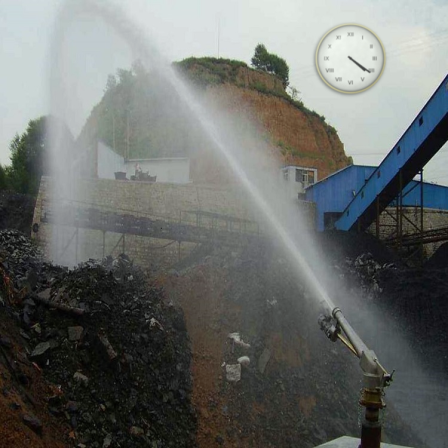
4:21
